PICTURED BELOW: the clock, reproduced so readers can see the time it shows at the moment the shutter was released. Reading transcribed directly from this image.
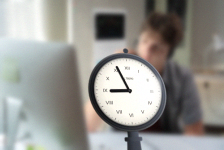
8:56
